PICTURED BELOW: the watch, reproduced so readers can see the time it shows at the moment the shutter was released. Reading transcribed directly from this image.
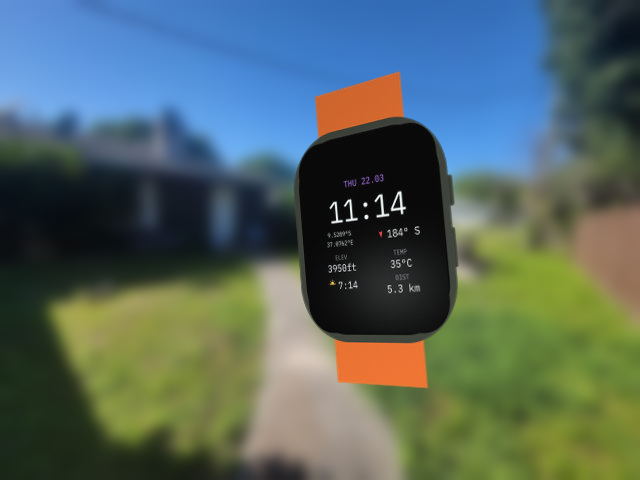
11:14
